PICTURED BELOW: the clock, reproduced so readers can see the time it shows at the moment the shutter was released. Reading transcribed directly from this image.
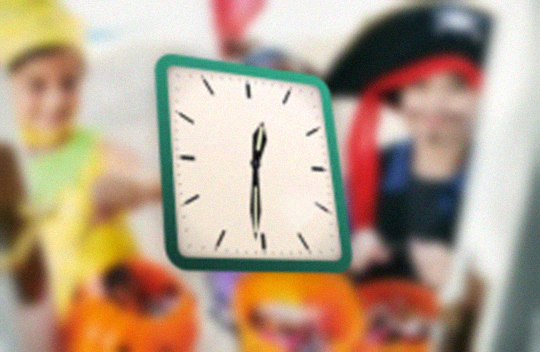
12:31
